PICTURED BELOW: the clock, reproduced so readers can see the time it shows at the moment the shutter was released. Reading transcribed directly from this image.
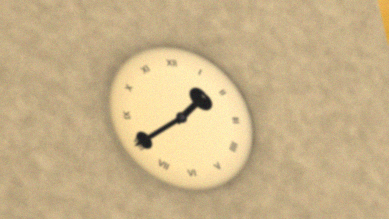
1:40
